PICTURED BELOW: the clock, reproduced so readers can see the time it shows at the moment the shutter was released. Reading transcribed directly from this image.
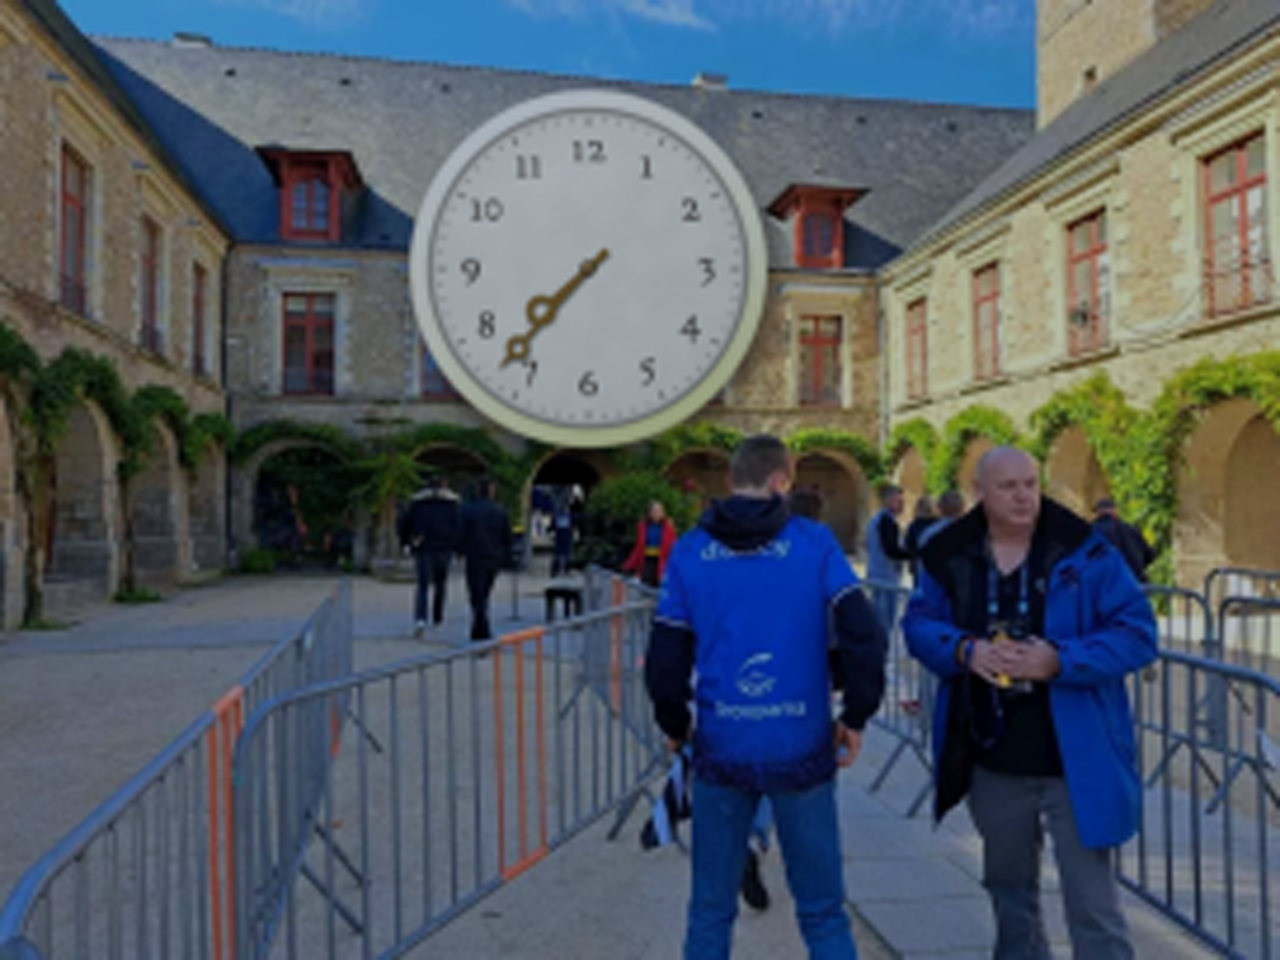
7:37
